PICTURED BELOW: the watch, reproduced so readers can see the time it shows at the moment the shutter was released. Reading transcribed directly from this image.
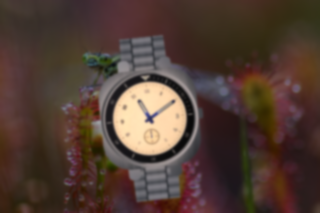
11:10
